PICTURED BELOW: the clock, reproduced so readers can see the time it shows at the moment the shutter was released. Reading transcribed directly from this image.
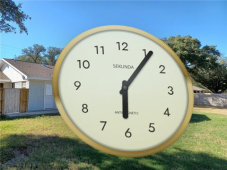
6:06
